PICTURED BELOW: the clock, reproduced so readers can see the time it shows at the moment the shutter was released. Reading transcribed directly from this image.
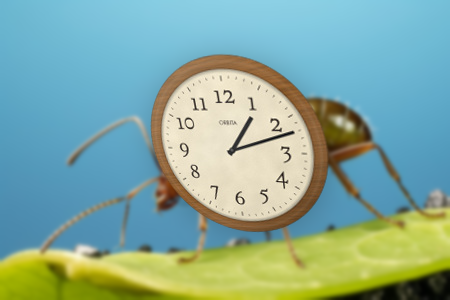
1:12
